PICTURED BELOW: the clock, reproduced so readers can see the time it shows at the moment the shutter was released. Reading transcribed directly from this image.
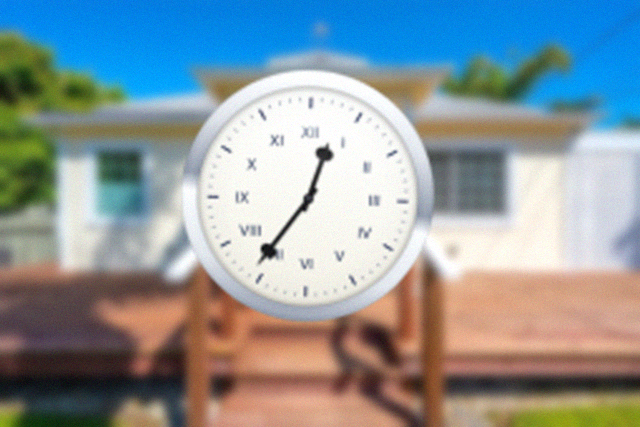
12:36
